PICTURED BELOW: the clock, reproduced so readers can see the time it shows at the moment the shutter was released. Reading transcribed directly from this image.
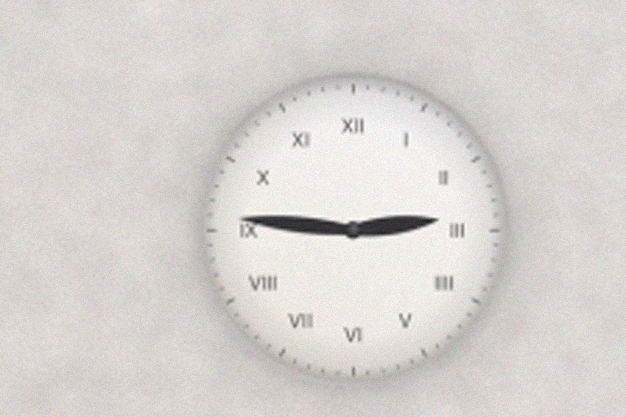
2:46
